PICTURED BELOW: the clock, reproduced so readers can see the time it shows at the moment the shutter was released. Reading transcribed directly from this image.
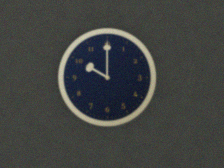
10:00
